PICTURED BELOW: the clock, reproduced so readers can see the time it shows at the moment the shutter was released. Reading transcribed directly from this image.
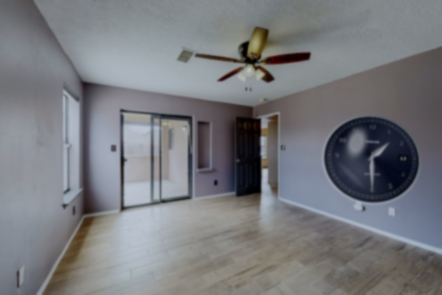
1:30
